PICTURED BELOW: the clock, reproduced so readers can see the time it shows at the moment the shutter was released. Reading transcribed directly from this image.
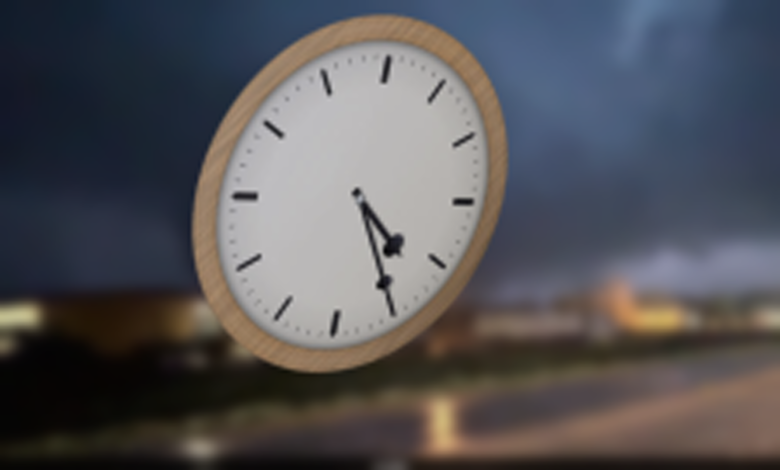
4:25
